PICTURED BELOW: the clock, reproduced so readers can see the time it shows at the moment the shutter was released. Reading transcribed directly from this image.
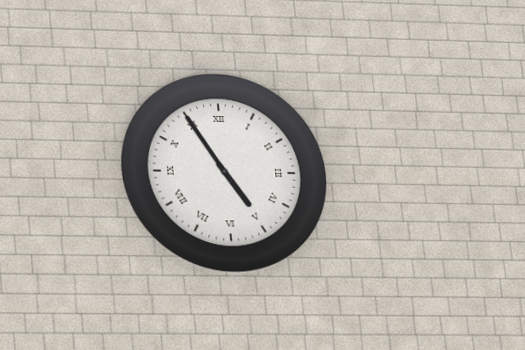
4:55
